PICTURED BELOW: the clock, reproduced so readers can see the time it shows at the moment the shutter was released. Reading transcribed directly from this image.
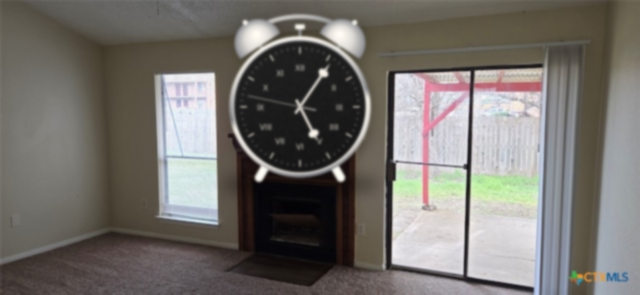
5:05:47
